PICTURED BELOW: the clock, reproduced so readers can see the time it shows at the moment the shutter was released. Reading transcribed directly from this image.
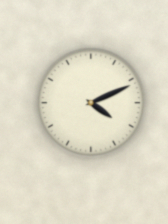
4:11
